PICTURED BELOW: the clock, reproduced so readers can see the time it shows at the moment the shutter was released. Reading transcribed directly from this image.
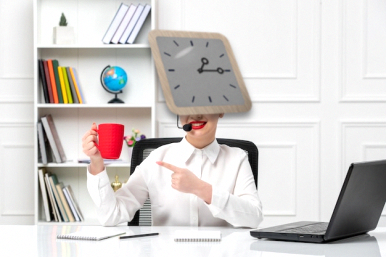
1:15
